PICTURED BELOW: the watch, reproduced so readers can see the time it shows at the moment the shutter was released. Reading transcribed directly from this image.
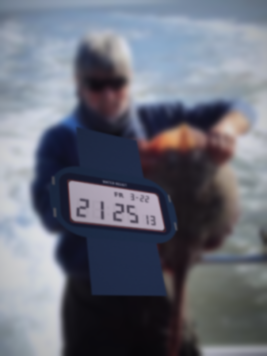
21:25
